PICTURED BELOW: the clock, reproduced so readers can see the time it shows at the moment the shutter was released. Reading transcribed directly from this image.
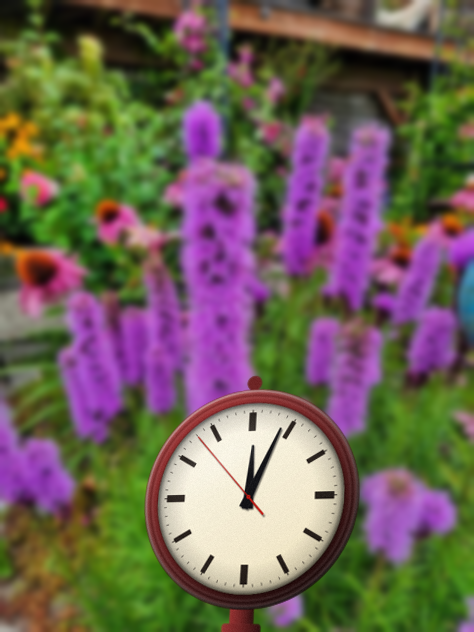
12:03:53
